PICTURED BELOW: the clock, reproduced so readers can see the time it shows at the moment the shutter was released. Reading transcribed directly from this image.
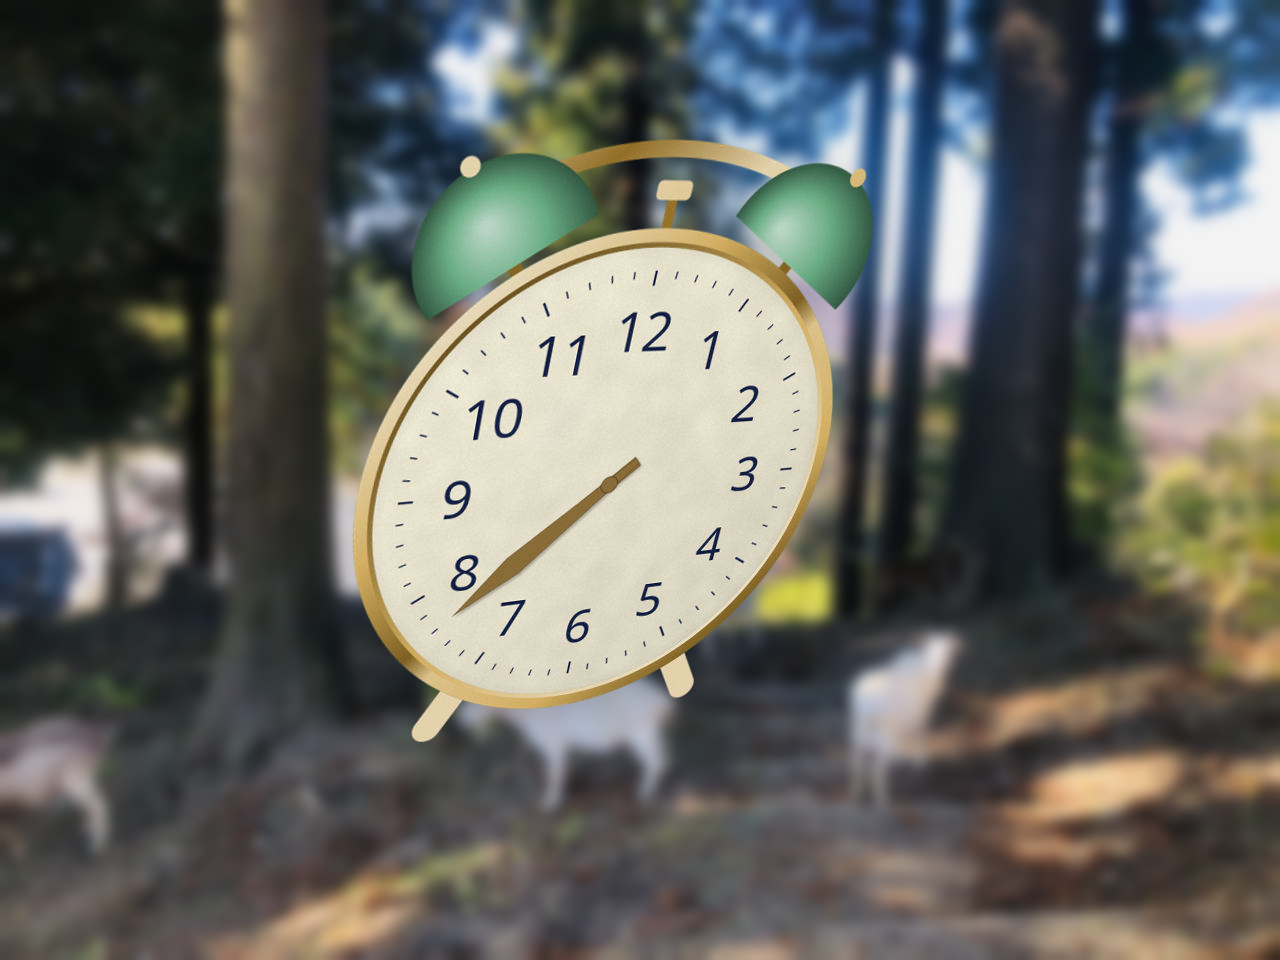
7:38
